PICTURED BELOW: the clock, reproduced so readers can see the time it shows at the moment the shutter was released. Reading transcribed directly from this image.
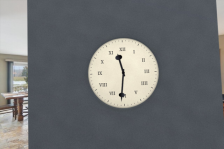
11:31
